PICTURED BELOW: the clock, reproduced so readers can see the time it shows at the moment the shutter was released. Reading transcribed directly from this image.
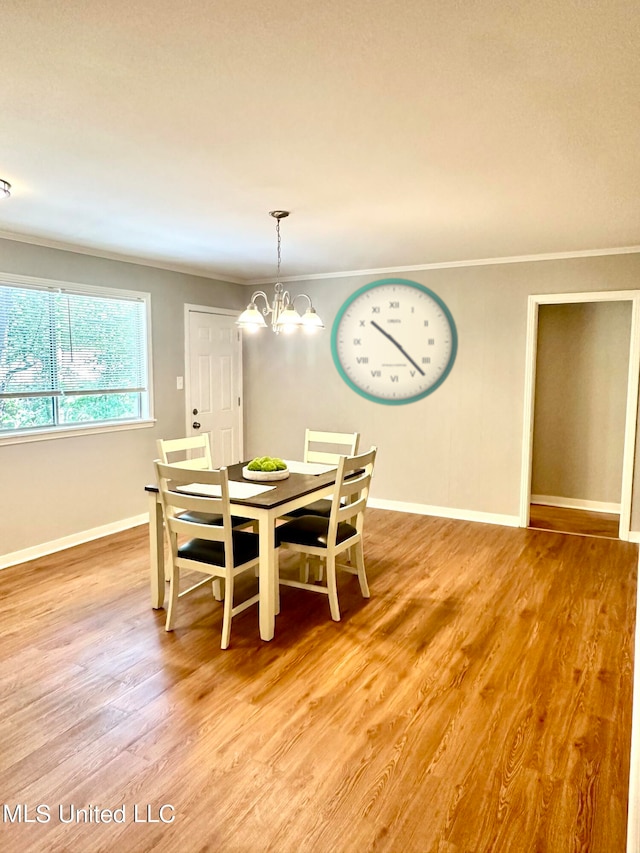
10:23
